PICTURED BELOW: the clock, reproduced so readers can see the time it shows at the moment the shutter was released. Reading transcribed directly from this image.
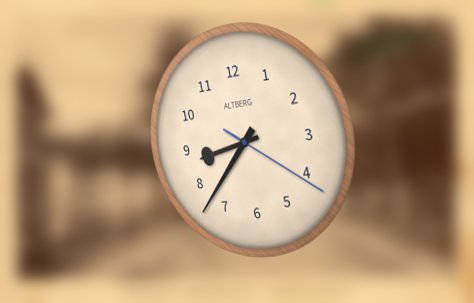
8:37:21
